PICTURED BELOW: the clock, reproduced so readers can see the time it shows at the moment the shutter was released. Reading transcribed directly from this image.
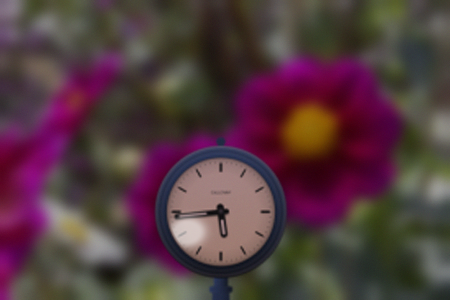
5:44
